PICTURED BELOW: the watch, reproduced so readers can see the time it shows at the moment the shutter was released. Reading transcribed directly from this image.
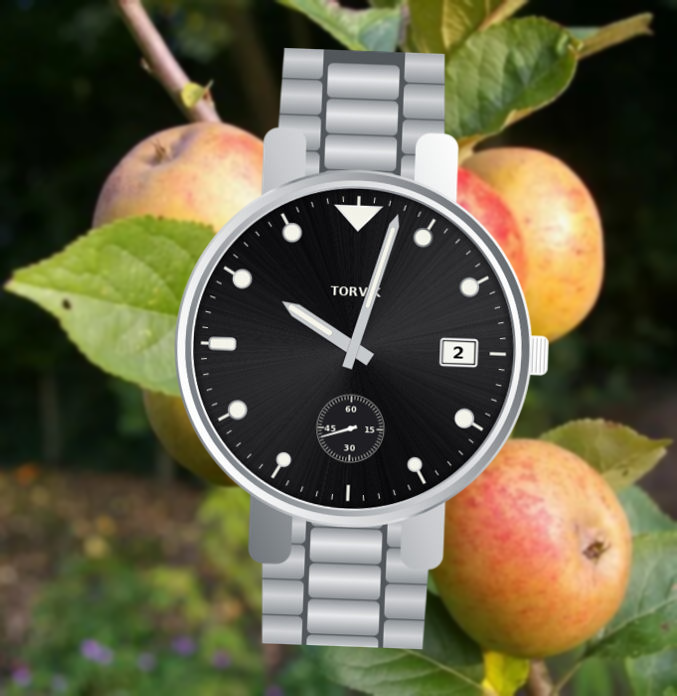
10:02:42
